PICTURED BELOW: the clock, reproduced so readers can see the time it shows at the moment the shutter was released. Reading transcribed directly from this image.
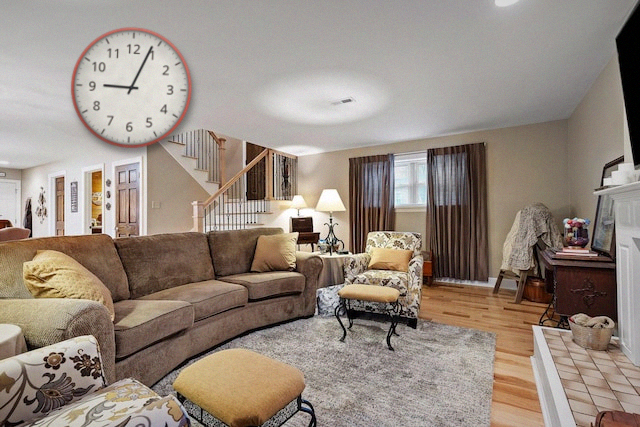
9:04
